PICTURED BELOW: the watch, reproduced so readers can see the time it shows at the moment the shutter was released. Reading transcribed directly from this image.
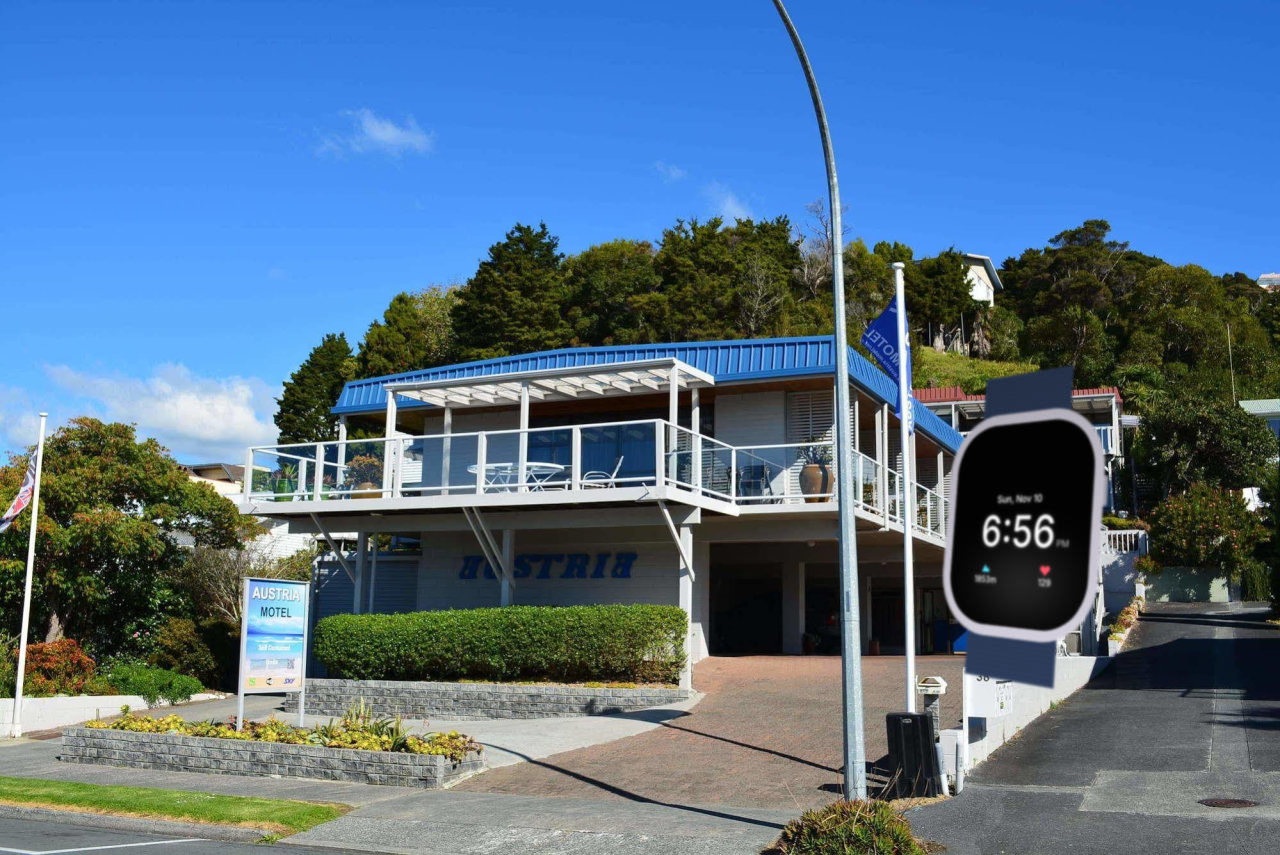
6:56
